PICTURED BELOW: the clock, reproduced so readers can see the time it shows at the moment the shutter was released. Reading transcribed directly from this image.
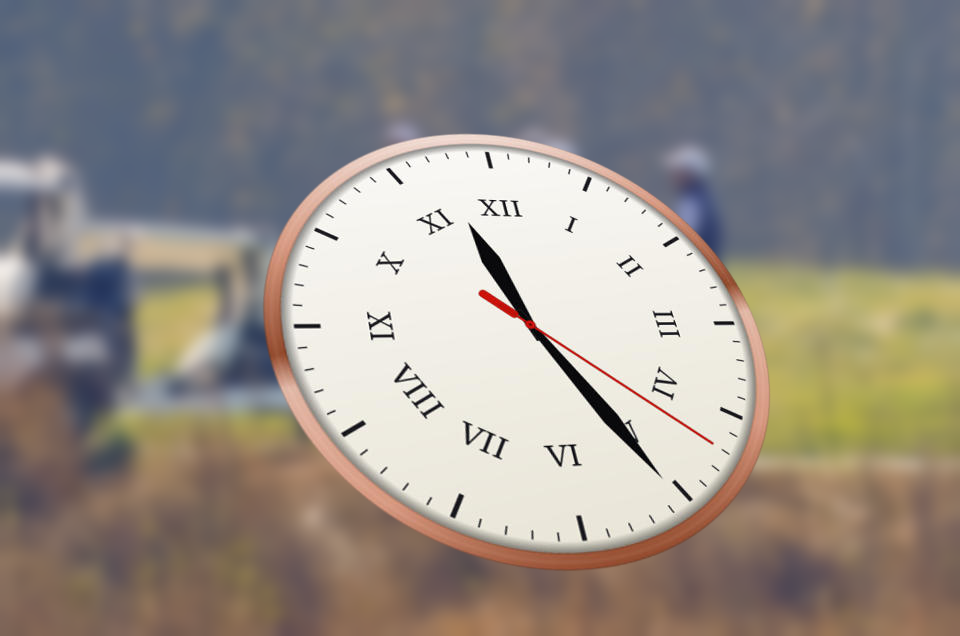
11:25:22
